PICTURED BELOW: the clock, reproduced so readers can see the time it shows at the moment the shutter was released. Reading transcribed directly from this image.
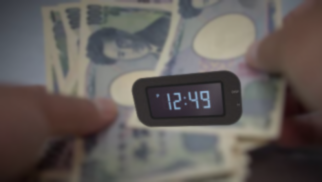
12:49
